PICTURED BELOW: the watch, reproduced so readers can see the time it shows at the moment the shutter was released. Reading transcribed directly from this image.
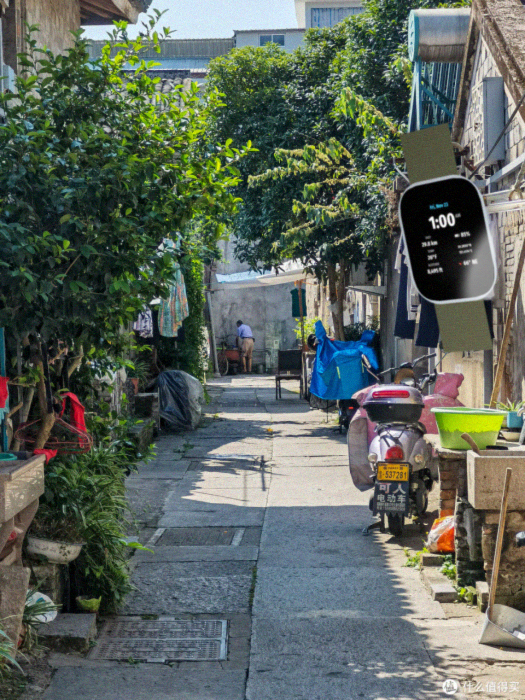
1:00
